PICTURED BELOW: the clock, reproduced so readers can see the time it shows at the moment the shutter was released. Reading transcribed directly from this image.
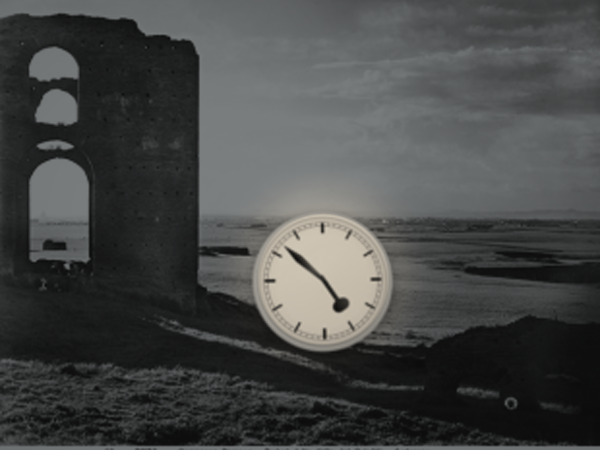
4:52
